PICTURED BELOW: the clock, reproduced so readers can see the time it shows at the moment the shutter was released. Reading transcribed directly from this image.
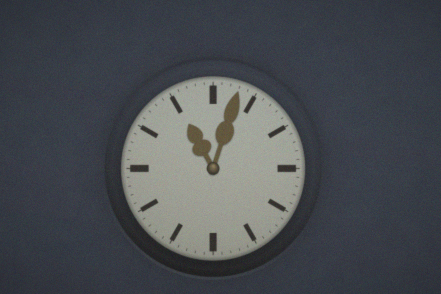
11:03
